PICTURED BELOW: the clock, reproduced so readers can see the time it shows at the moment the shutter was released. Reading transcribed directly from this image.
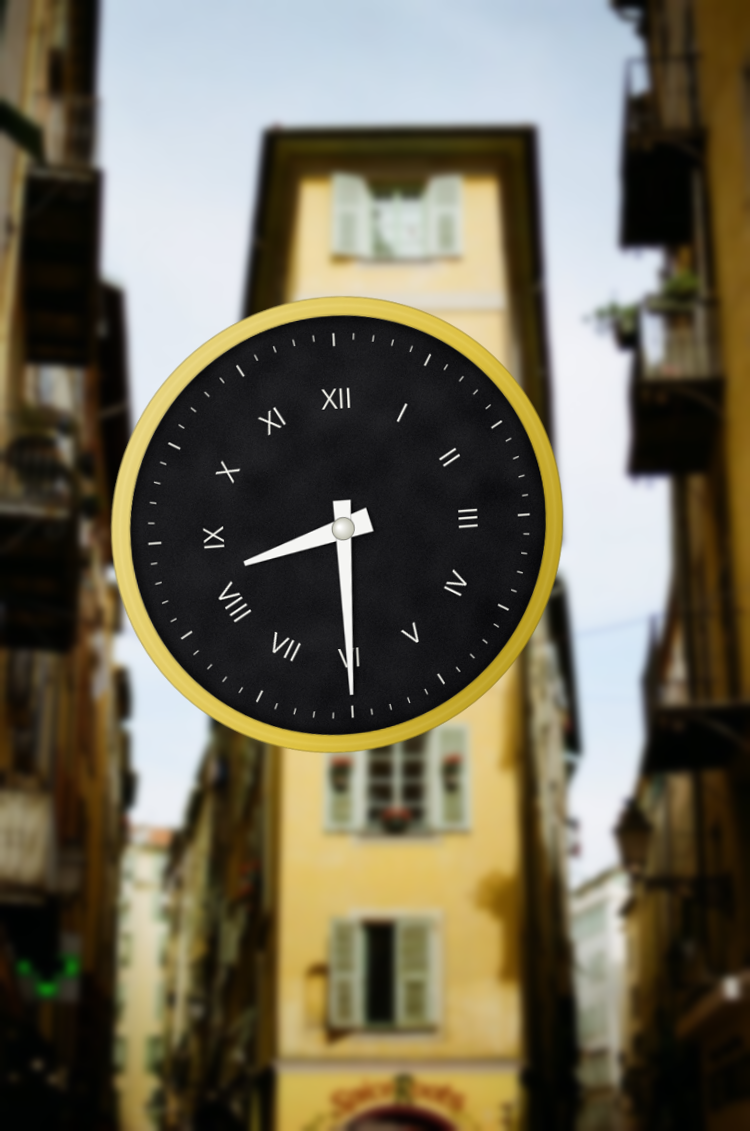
8:30
